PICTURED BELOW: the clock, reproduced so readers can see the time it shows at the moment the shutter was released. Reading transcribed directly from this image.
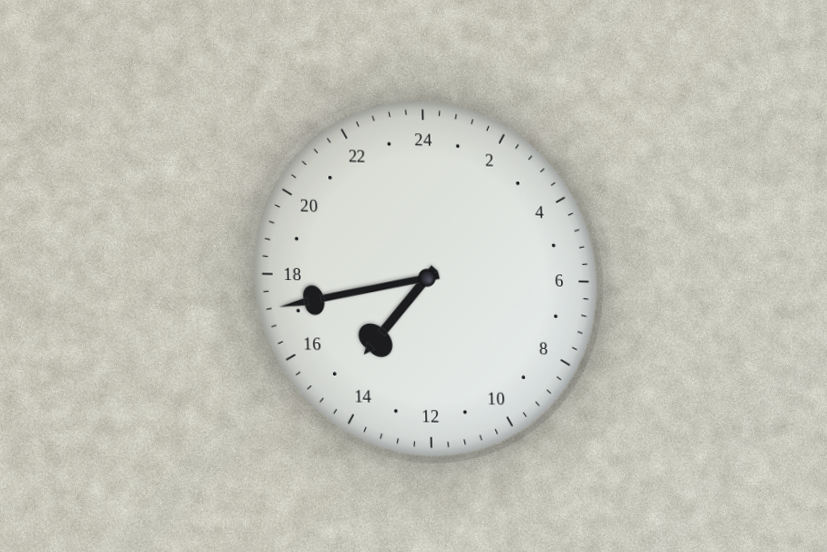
14:43
